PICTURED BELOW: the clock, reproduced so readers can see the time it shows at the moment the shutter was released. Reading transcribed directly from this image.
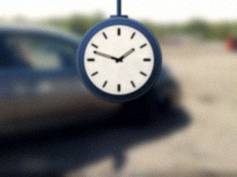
1:48
